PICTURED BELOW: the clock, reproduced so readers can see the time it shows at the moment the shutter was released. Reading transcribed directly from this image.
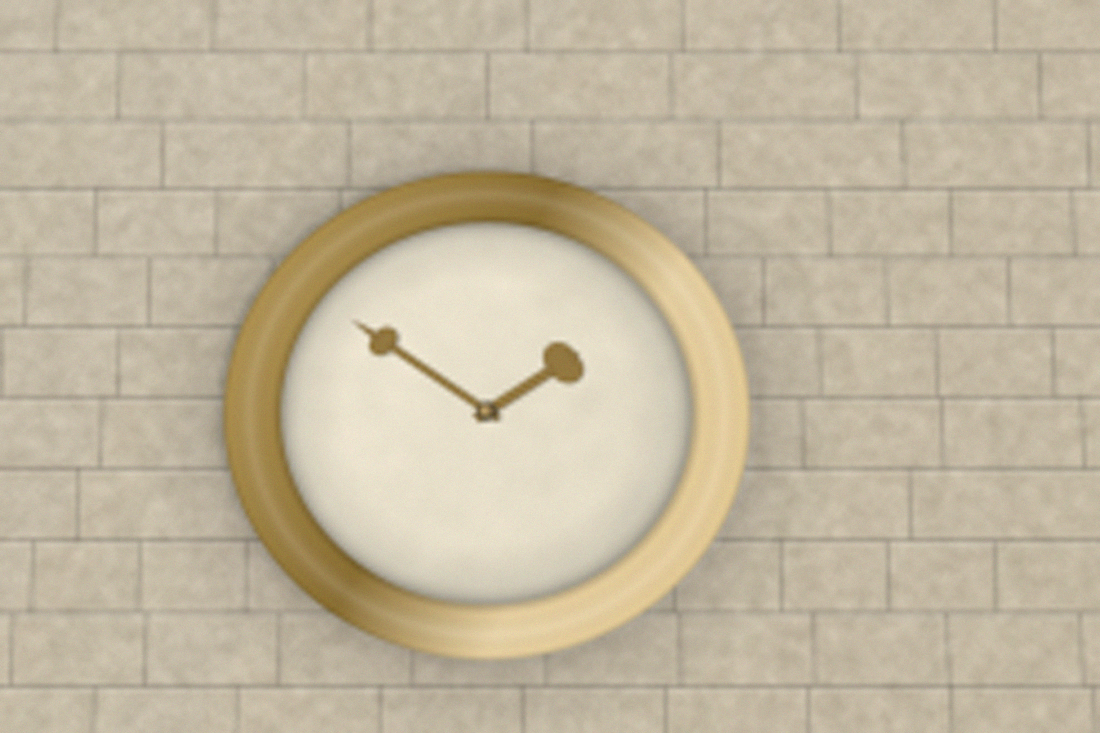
1:51
